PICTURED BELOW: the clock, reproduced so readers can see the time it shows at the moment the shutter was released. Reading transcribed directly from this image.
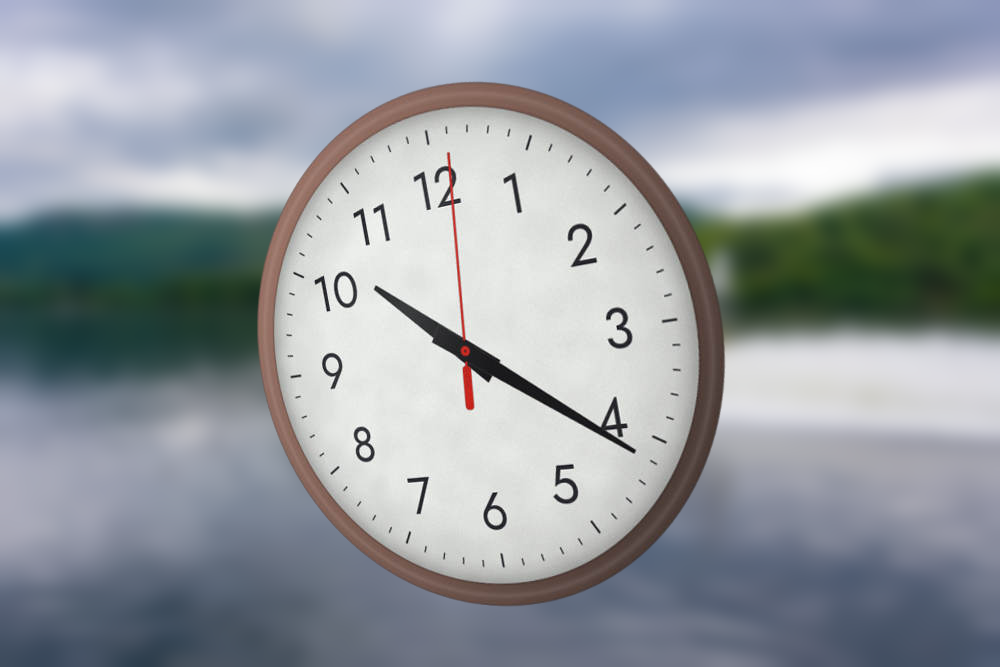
10:21:01
